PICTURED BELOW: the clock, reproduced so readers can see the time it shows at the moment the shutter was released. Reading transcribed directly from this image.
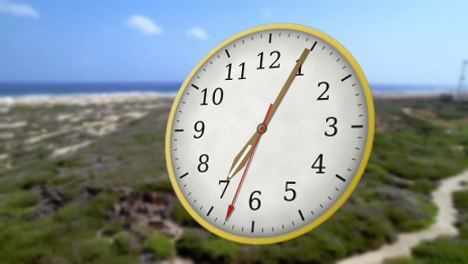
7:04:33
